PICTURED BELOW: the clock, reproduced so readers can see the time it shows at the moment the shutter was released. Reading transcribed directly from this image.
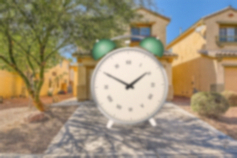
1:50
